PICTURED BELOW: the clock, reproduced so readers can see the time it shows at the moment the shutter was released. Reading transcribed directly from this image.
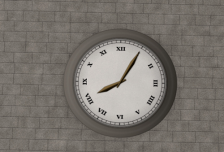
8:05
